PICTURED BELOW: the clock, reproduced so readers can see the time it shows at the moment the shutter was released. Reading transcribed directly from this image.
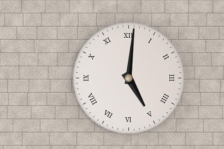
5:01
